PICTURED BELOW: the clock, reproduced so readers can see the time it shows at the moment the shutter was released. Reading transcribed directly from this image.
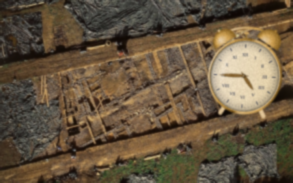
4:45
